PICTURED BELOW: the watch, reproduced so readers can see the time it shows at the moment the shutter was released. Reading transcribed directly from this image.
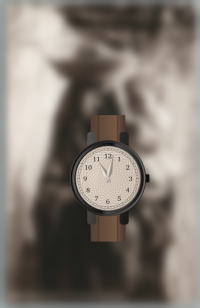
11:02
